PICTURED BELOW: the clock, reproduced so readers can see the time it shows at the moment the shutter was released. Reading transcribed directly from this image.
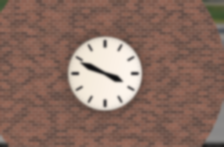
3:49
